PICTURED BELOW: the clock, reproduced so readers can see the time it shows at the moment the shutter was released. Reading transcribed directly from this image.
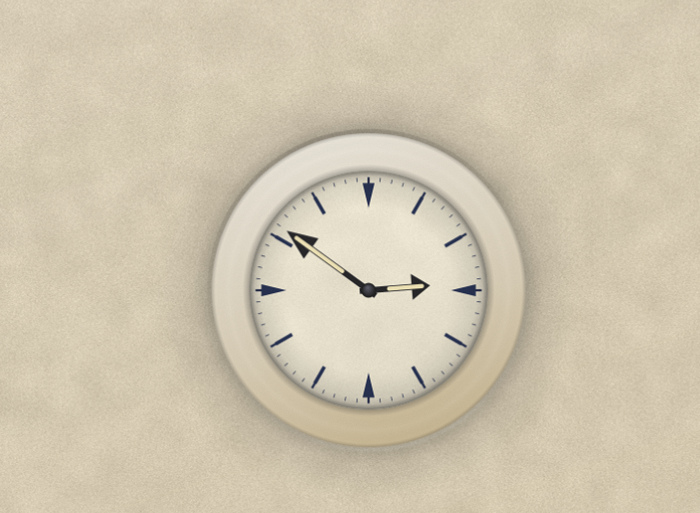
2:51
